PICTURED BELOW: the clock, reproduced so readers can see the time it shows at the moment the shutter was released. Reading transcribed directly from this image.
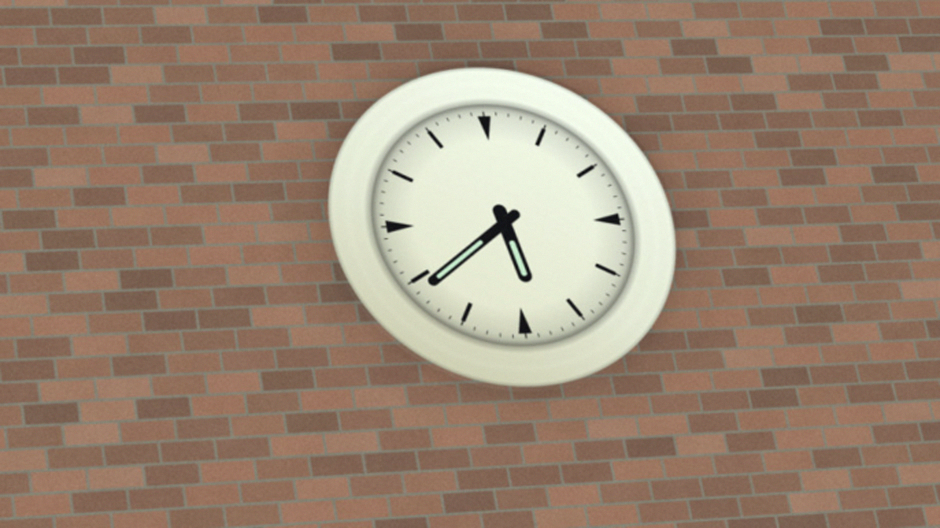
5:39
